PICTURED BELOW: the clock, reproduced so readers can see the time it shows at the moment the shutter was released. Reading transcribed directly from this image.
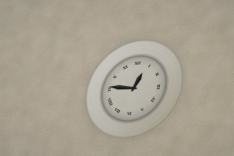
12:46
